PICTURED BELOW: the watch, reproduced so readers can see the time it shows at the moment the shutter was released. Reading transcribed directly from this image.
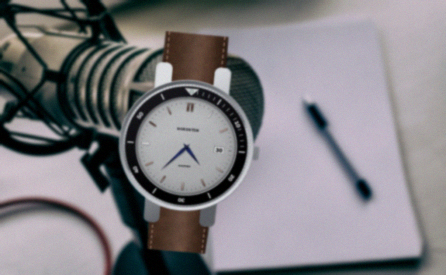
4:37
